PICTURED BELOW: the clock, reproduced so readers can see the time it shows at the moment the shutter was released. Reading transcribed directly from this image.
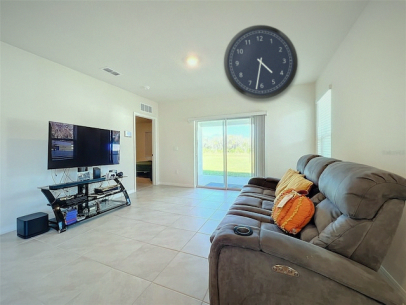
4:32
